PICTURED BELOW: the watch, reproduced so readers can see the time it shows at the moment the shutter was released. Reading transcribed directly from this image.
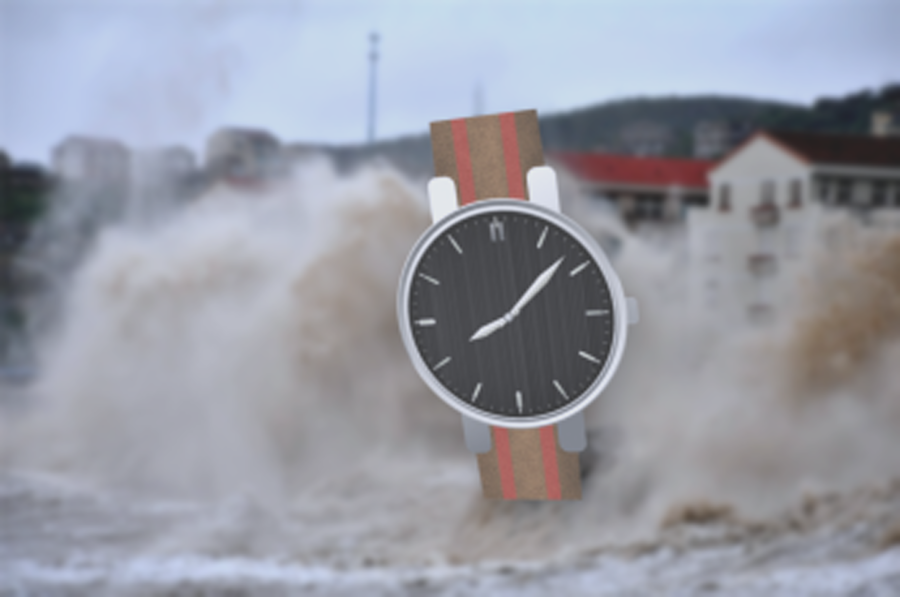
8:08
